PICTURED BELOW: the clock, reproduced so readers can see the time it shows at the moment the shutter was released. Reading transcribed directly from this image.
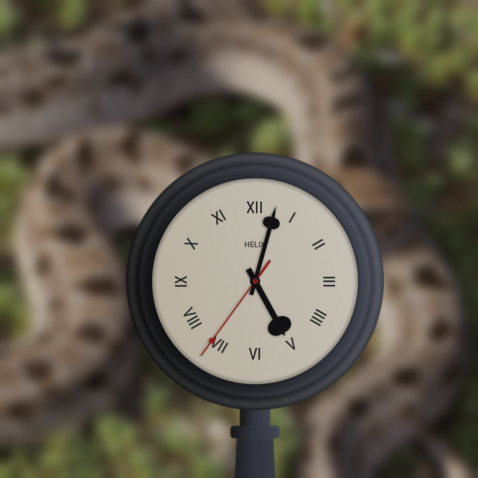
5:02:36
